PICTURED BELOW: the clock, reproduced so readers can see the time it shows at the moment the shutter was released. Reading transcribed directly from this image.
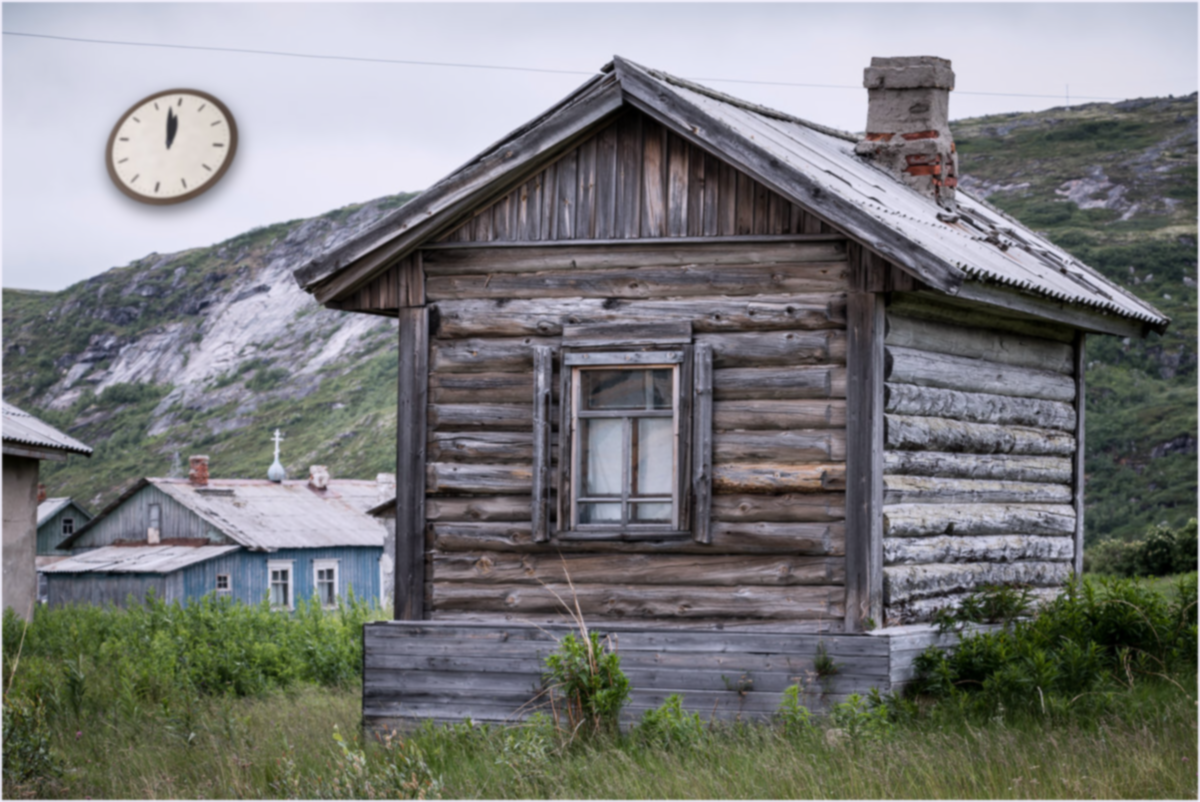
11:58
